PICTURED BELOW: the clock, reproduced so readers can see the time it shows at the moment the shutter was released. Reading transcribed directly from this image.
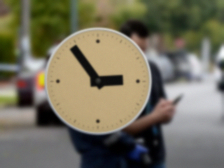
2:54
